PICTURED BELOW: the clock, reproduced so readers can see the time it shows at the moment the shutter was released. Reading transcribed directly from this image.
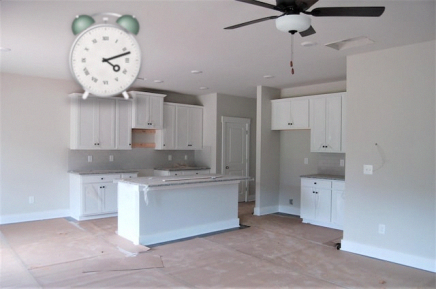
4:12
